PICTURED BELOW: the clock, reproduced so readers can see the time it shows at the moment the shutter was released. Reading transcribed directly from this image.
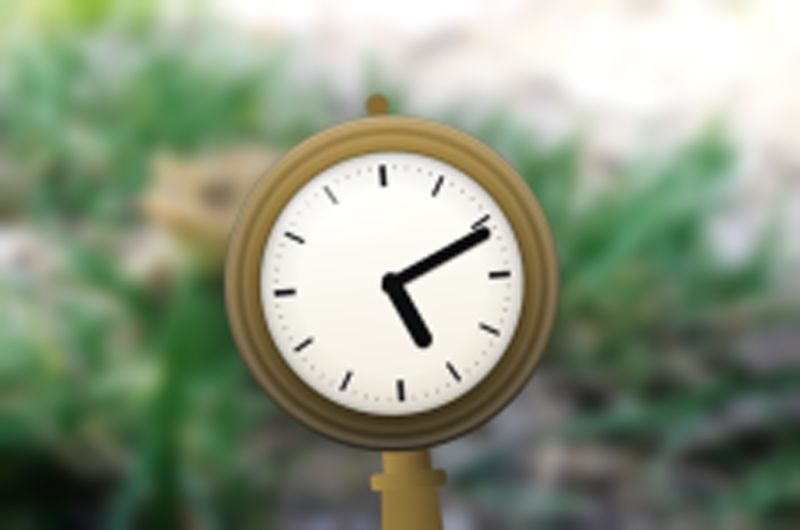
5:11
